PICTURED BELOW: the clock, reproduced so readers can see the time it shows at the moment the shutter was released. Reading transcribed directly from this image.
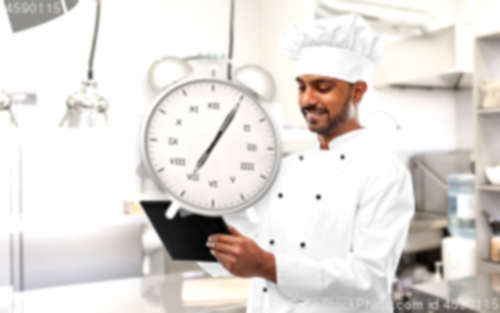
7:05
